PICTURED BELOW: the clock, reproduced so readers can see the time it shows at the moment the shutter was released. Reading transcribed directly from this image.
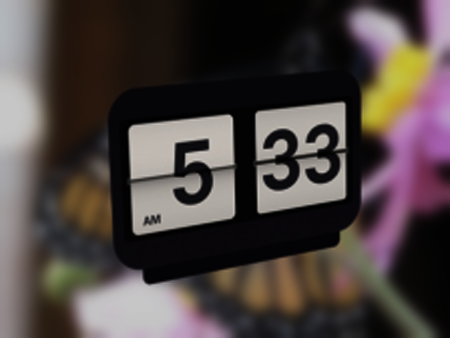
5:33
